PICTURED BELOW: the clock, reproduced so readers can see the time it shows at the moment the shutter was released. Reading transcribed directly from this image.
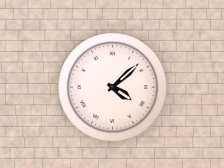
4:08
